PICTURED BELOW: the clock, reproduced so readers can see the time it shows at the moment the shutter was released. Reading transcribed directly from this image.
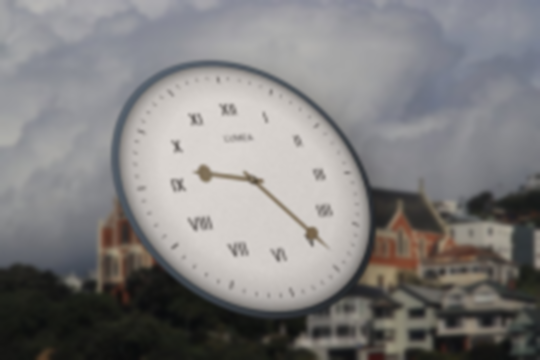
9:24
